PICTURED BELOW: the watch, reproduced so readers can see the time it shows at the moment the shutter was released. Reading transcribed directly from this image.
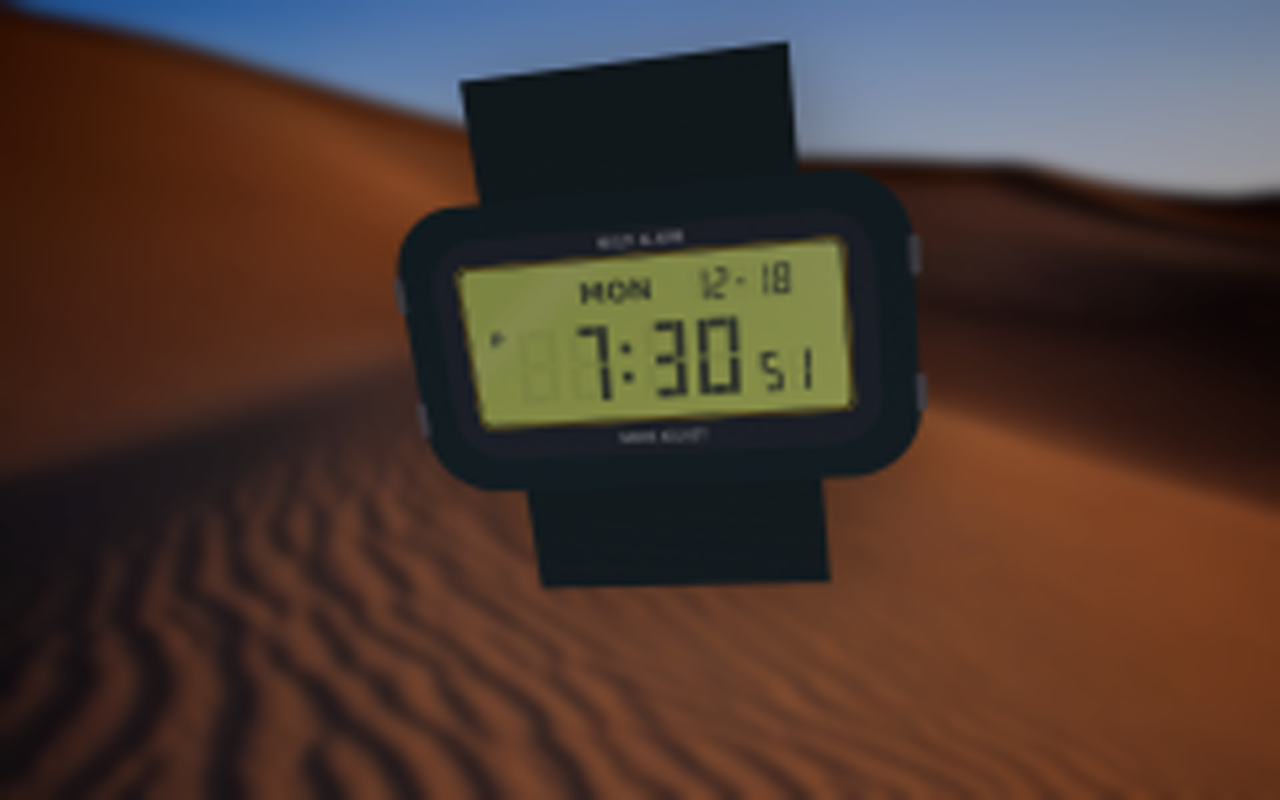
7:30:51
